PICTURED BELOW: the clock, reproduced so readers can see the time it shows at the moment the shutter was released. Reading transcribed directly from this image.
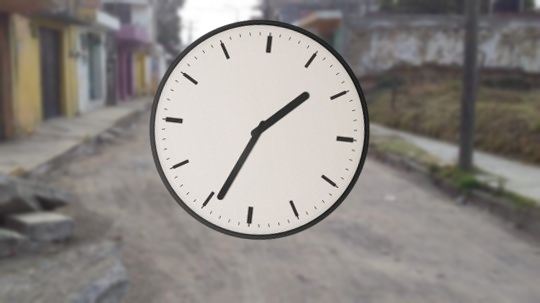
1:34
